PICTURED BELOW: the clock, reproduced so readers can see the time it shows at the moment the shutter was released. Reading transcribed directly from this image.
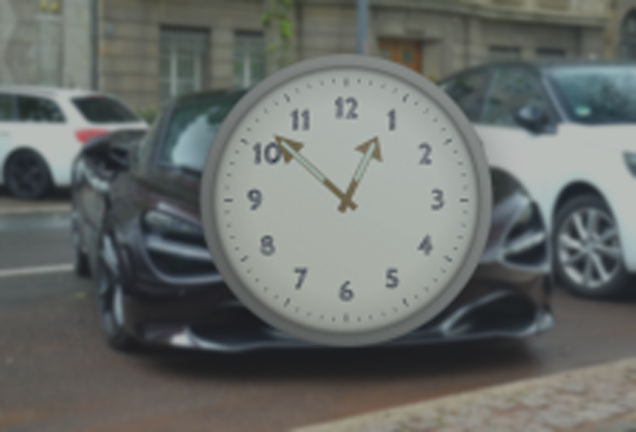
12:52
